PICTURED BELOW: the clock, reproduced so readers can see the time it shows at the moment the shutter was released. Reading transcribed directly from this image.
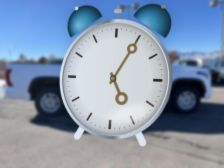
5:05
